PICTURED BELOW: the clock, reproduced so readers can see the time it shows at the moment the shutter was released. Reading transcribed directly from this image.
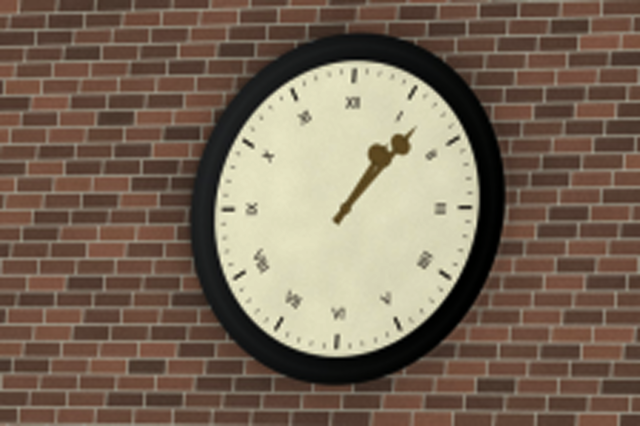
1:07
